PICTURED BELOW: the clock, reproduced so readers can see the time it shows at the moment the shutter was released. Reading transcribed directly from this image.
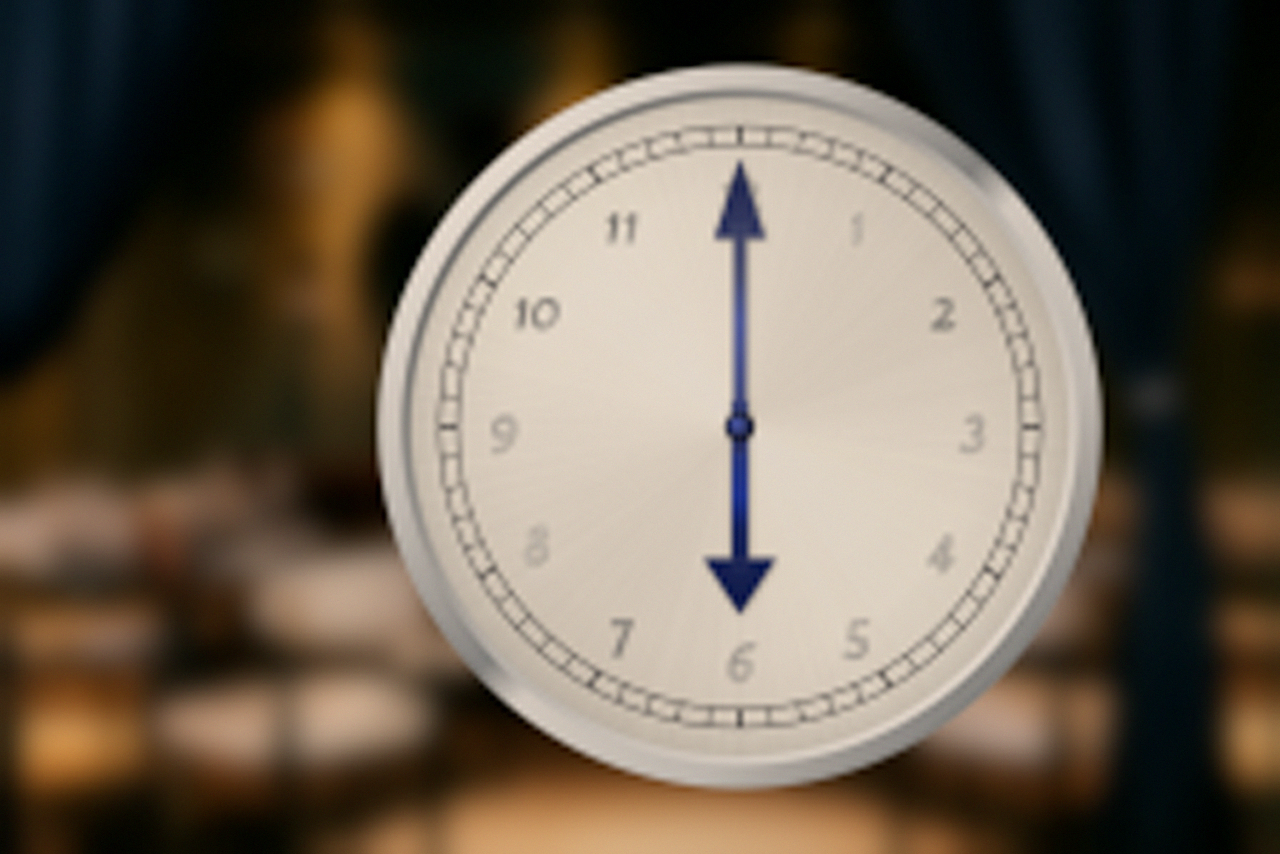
6:00
